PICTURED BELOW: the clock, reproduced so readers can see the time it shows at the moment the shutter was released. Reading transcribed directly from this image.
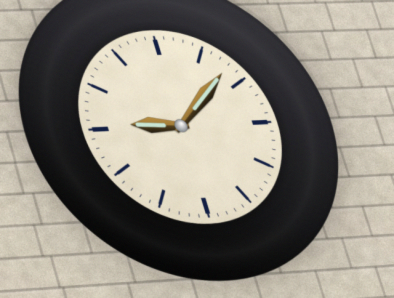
9:08
